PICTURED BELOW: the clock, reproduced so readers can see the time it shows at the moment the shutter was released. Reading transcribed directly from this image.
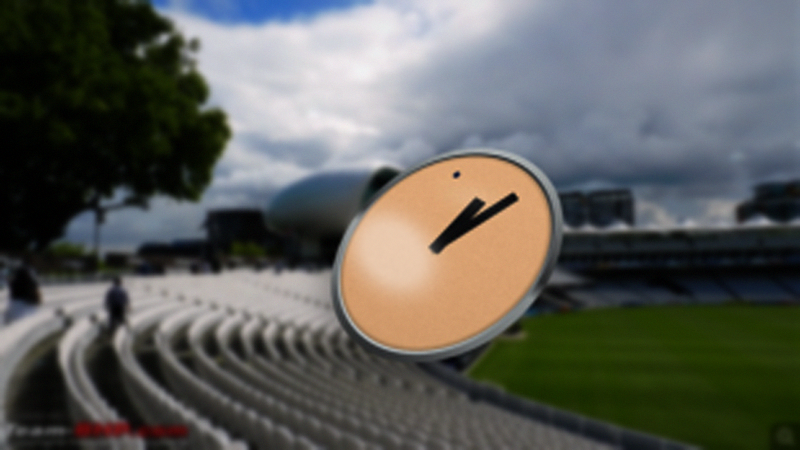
1:09
